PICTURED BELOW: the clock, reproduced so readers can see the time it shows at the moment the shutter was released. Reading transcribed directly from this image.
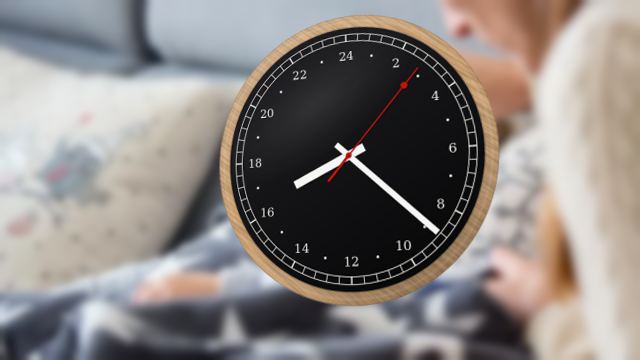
16:22:07
